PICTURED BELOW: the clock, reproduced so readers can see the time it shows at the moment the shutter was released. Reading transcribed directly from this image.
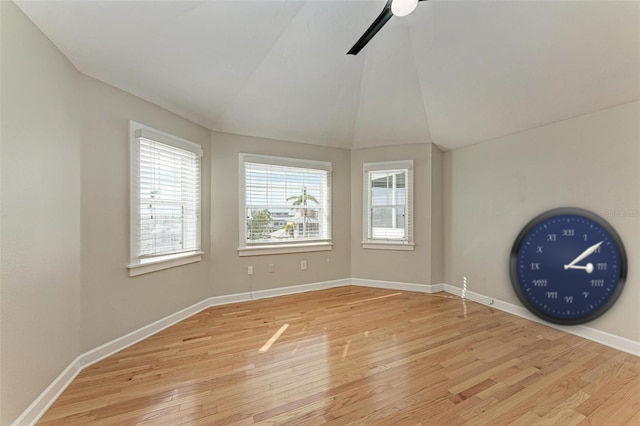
3:09
